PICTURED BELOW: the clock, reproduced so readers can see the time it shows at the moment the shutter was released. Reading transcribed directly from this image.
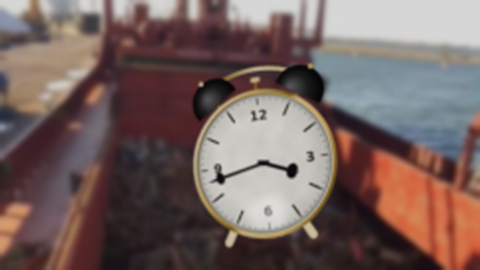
3:43
